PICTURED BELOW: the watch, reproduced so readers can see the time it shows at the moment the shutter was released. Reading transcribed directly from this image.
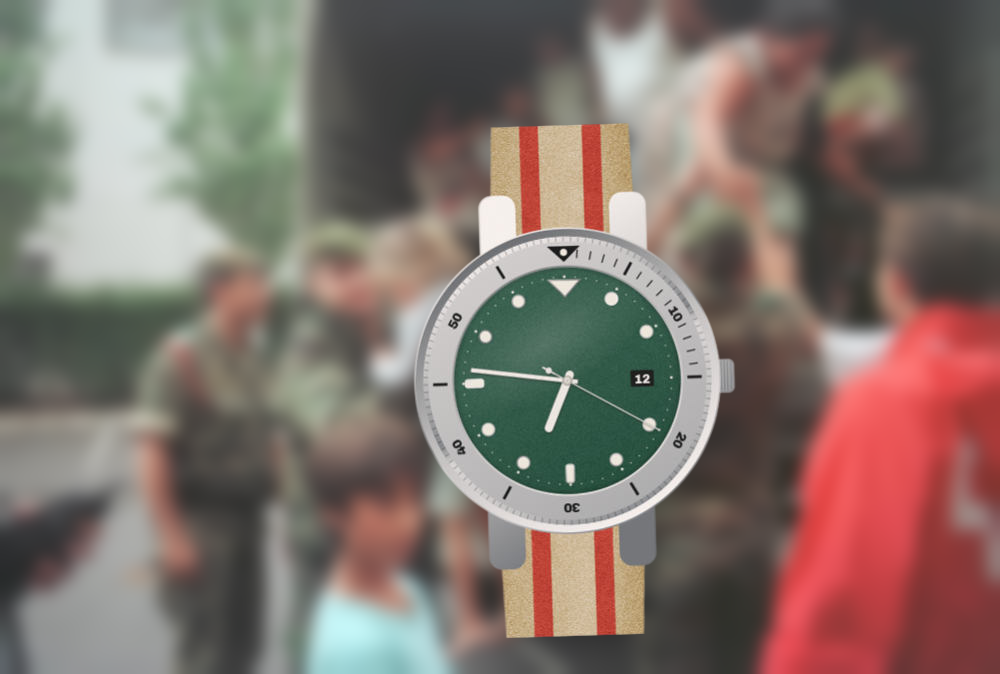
6:46:20
